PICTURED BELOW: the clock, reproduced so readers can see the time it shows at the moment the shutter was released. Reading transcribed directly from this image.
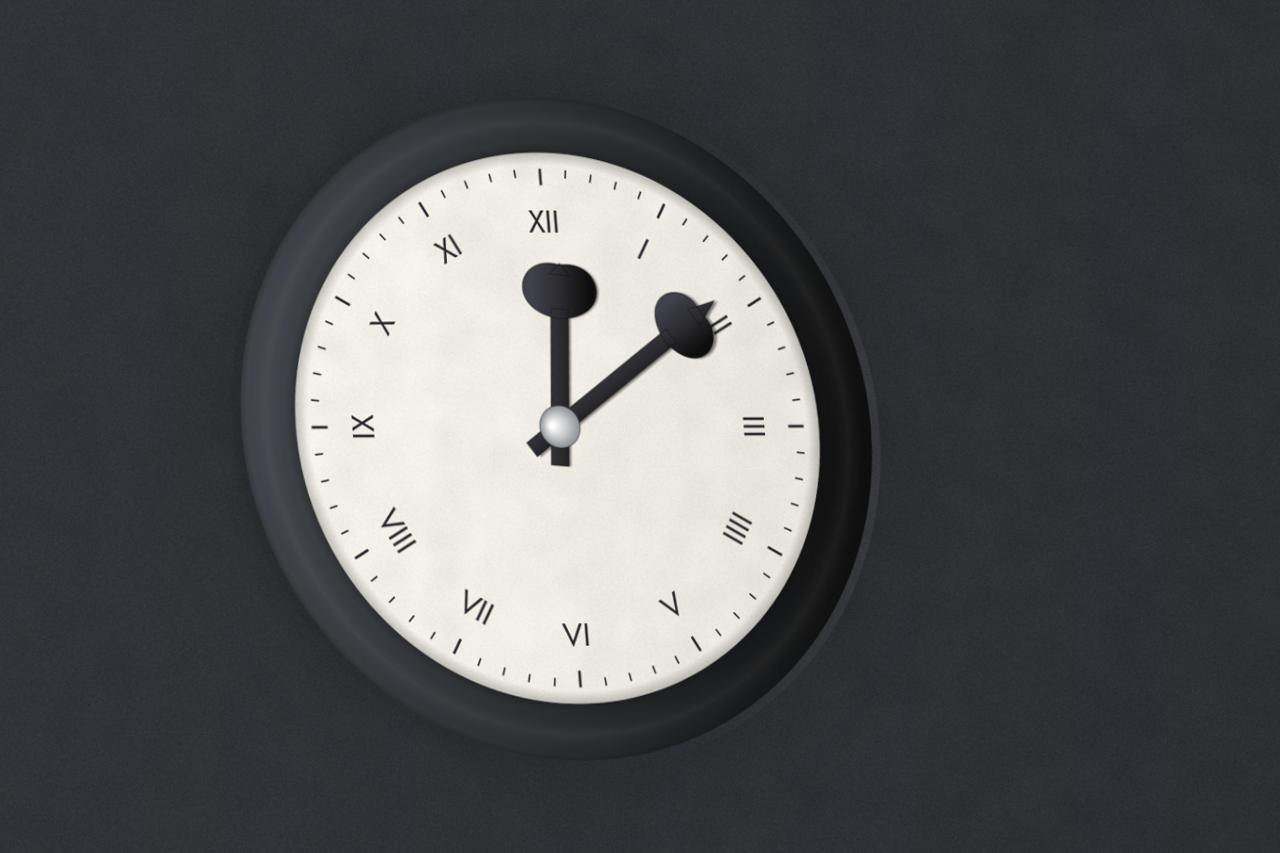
12:09
